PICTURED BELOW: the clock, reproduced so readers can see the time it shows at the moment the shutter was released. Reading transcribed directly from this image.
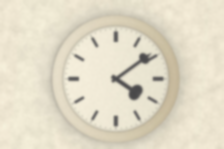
4:09
